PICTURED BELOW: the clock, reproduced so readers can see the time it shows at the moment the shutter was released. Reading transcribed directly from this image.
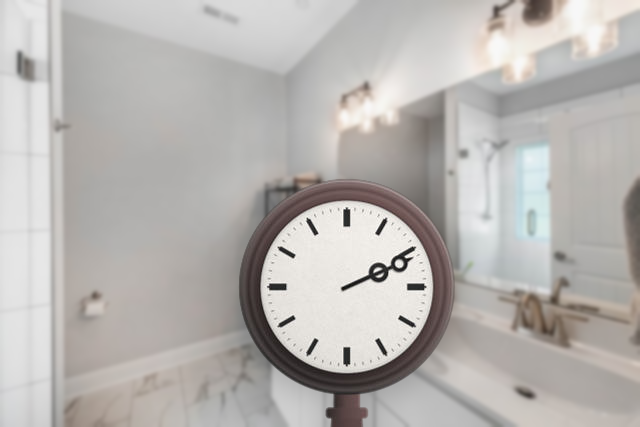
2:11
